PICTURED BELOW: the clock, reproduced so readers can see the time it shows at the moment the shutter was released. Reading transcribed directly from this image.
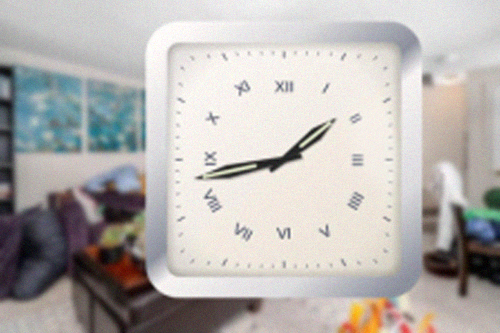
1:43
